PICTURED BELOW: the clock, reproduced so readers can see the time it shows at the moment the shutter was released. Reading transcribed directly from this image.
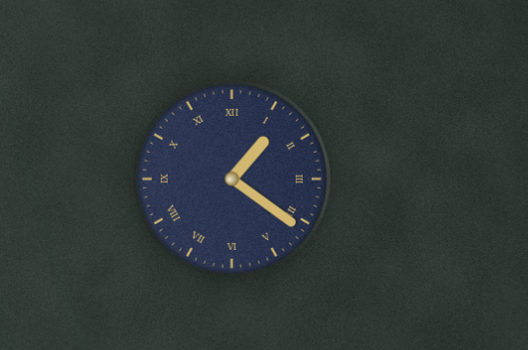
1:21
